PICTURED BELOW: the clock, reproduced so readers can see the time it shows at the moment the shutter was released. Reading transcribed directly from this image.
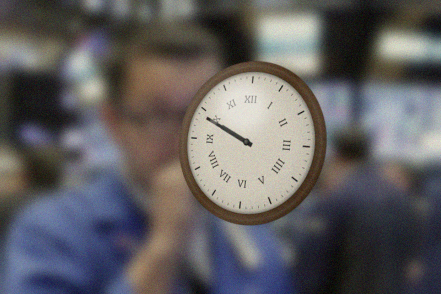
9:49
